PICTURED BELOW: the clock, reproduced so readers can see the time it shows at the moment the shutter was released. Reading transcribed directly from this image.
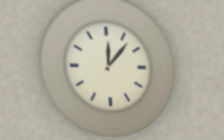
12:07
